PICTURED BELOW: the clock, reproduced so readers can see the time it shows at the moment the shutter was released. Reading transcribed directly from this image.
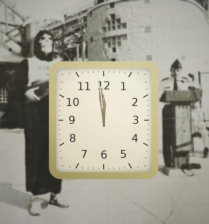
11:59
